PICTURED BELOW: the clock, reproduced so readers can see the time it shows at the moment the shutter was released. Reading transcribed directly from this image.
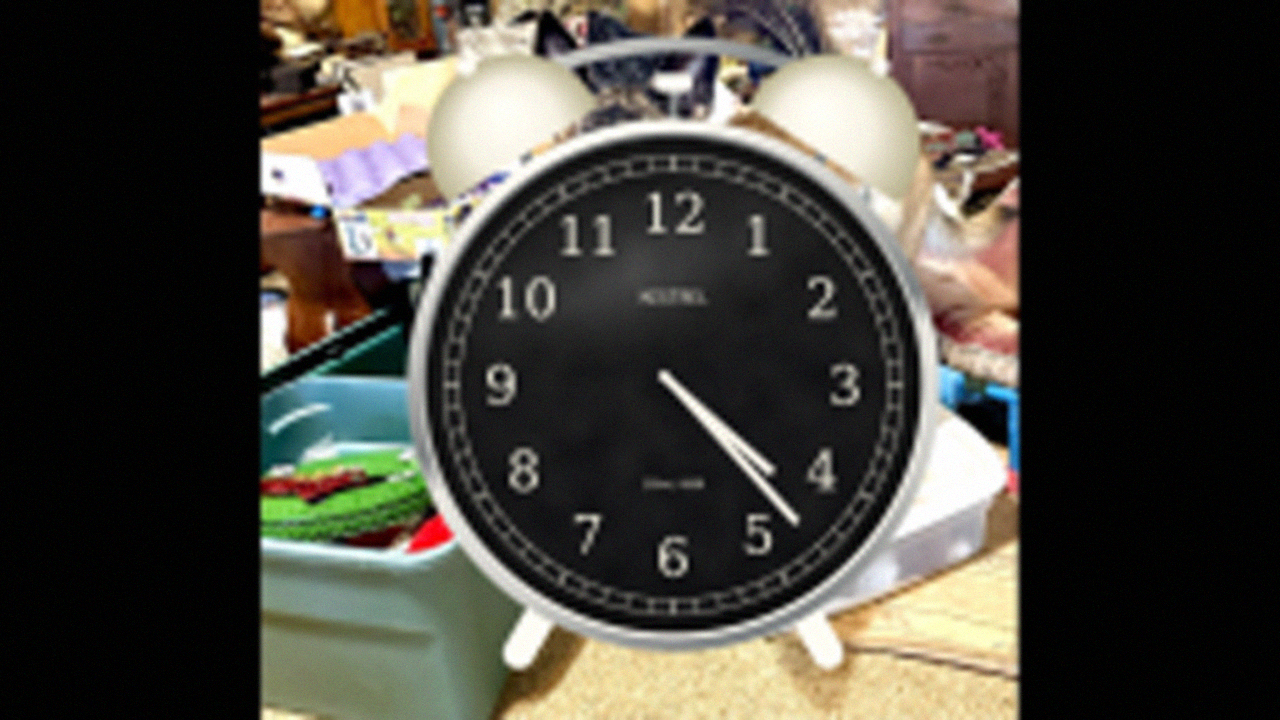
4:23
